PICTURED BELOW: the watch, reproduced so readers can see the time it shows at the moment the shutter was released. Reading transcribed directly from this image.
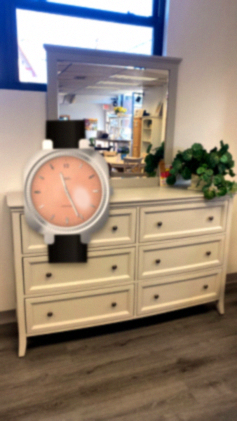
11:26
